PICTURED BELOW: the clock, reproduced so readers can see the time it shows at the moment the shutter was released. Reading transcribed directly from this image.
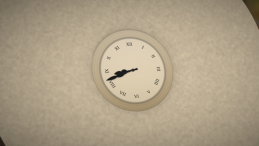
8:42
